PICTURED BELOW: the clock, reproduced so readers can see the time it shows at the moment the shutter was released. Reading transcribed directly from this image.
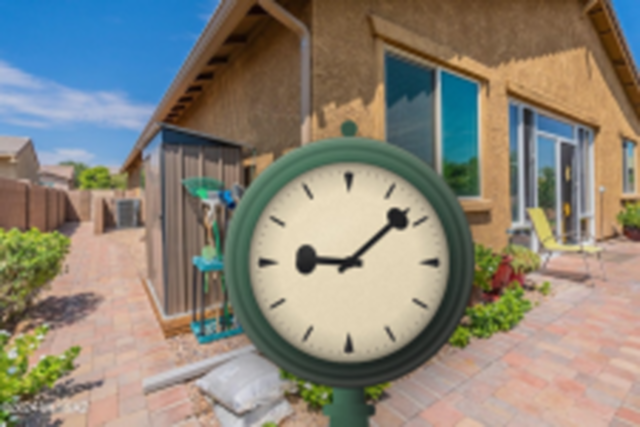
9:08
